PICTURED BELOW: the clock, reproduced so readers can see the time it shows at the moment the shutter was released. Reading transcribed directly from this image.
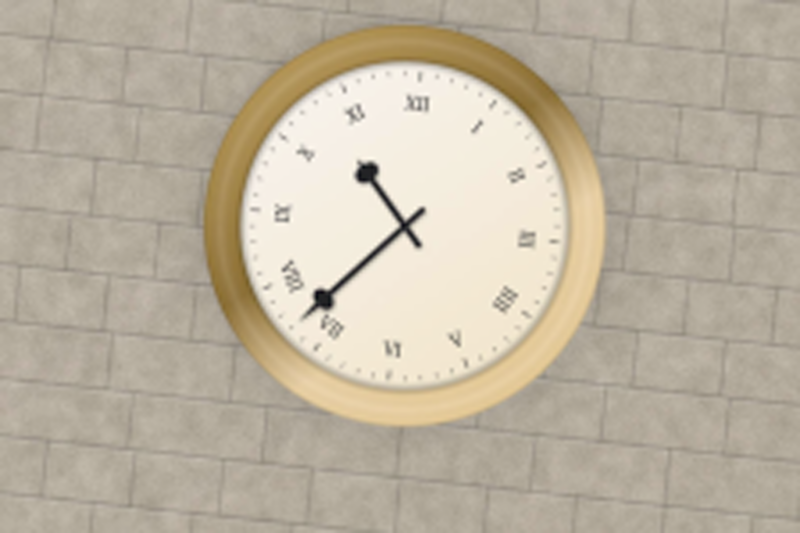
10:37
